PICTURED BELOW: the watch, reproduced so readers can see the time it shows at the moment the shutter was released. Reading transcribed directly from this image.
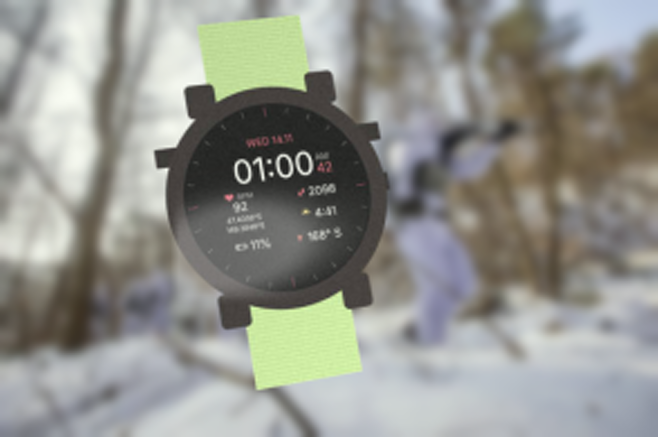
1:00
